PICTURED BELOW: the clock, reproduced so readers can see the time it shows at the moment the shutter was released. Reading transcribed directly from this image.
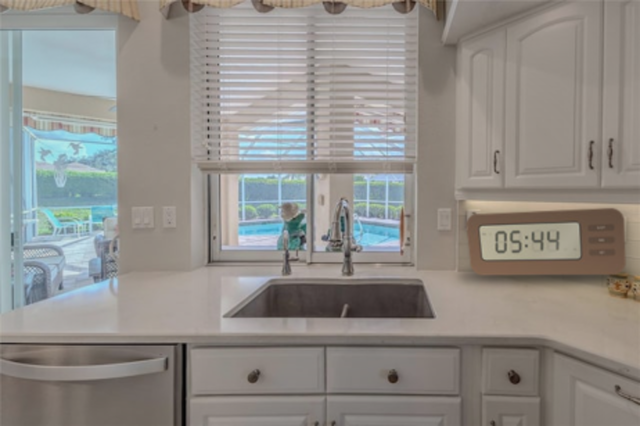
5:44
